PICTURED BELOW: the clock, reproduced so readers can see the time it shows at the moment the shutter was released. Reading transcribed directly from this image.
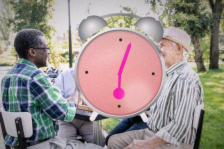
6:03
